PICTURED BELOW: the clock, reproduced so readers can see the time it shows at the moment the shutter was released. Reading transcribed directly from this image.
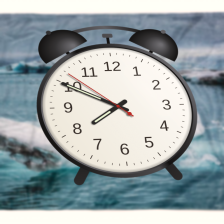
7:49:52
